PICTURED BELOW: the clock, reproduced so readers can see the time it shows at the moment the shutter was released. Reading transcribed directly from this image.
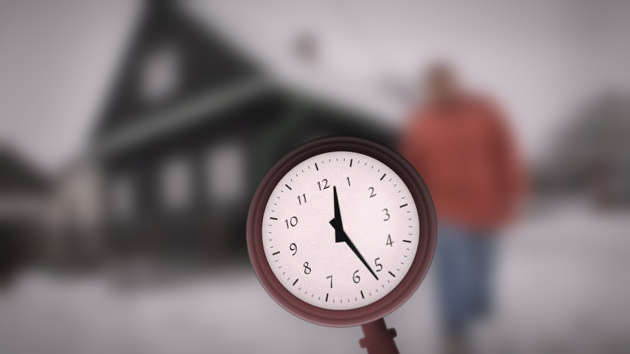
12:27
